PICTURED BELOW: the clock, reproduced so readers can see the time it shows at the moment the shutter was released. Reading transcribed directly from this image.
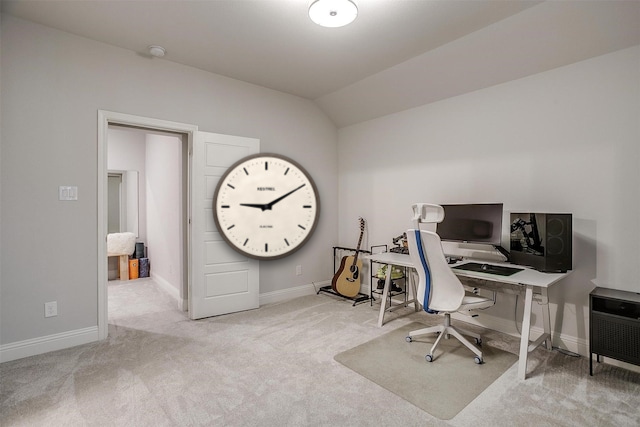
9:10
